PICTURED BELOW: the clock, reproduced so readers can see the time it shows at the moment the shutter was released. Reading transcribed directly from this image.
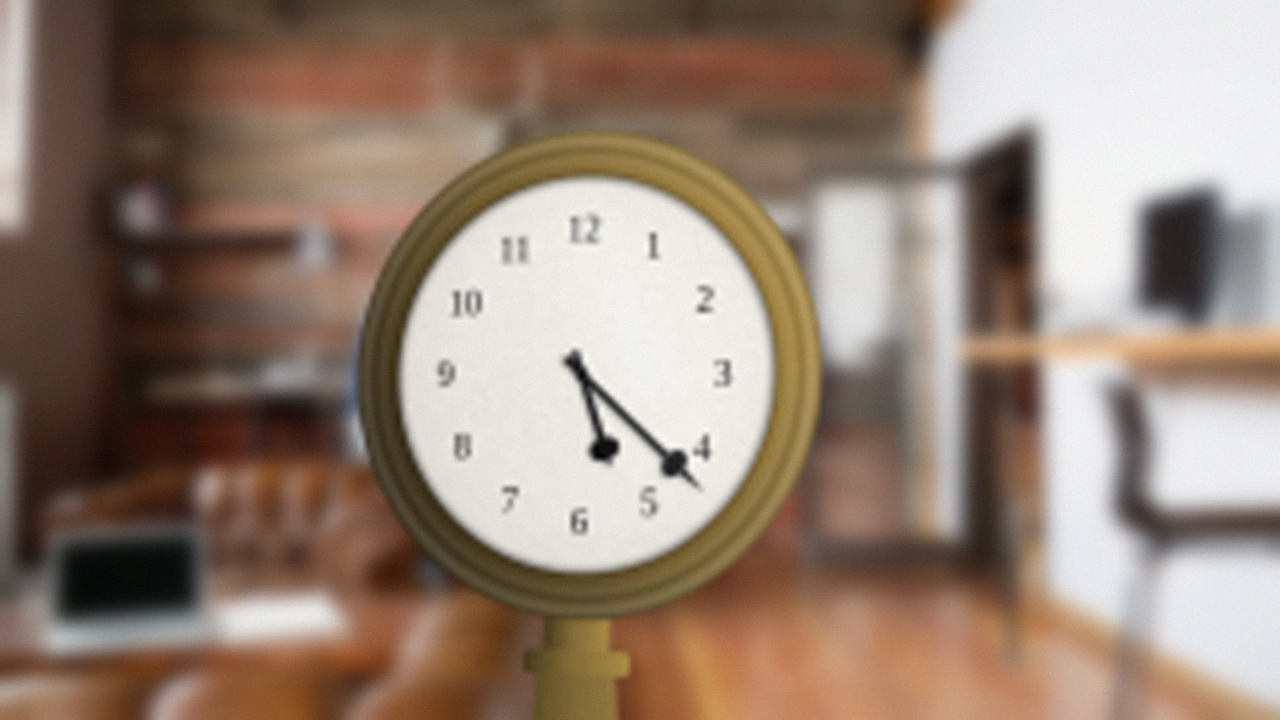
5:22
